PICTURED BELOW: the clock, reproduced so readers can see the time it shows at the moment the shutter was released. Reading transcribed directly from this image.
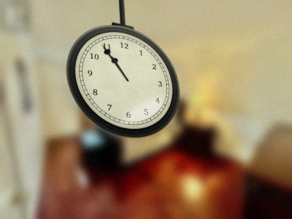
10:54
